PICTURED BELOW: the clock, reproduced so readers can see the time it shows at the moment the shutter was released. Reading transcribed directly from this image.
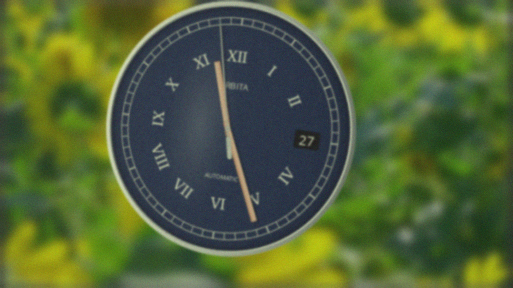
11:25:58
